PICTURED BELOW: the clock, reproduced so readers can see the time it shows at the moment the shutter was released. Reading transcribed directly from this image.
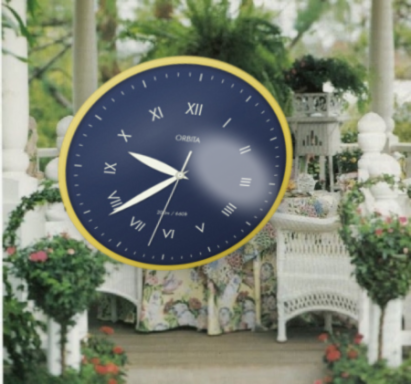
9:38:32
